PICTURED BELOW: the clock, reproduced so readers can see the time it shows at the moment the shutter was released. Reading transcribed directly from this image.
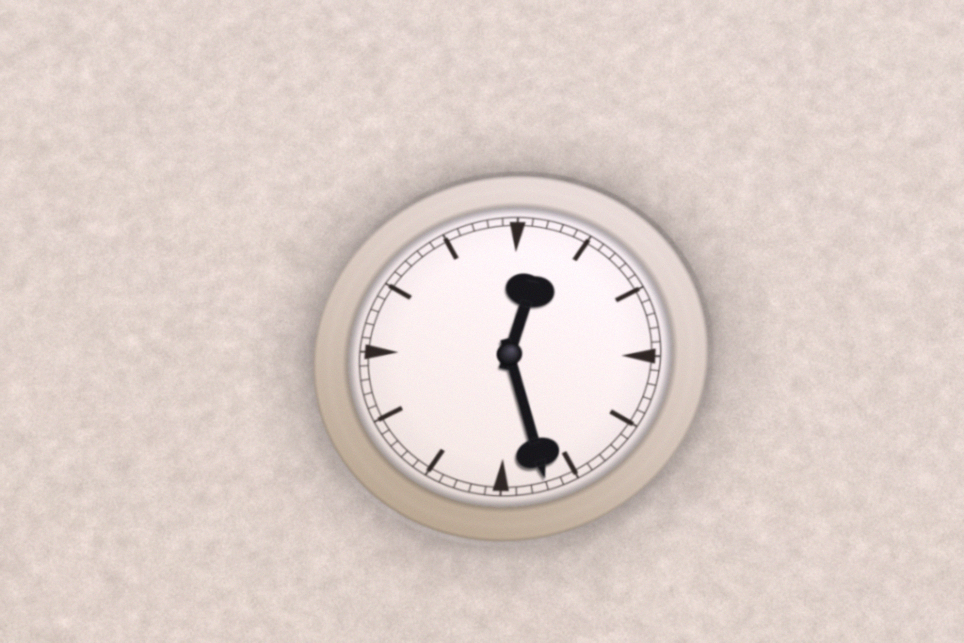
12:27
